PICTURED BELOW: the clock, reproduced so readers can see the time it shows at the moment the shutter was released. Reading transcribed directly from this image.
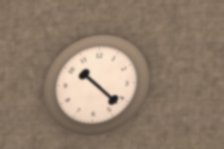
10:22
